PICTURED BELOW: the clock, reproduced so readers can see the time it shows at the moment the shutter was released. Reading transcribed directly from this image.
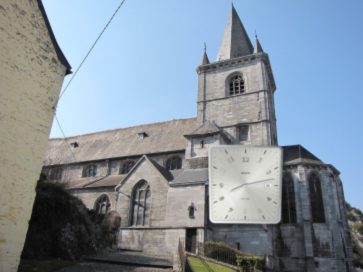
8:13
